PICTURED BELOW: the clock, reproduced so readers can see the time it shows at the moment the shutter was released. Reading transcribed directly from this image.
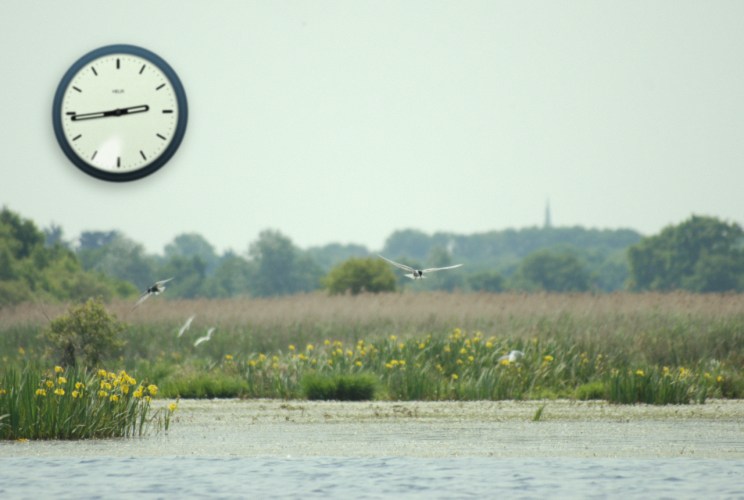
2:44
